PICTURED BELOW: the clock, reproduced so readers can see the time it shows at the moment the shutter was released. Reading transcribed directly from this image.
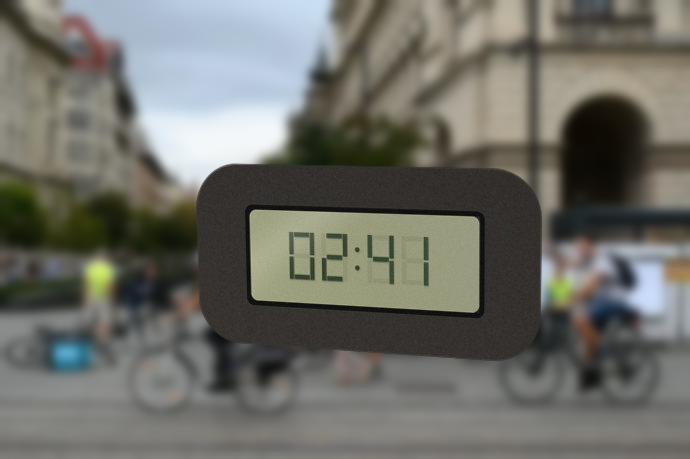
2:41
